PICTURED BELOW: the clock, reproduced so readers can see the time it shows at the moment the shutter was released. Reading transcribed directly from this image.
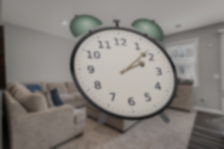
2:08
